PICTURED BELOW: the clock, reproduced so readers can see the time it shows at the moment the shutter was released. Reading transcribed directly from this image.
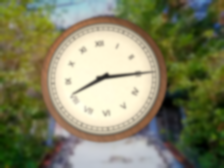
8:15
